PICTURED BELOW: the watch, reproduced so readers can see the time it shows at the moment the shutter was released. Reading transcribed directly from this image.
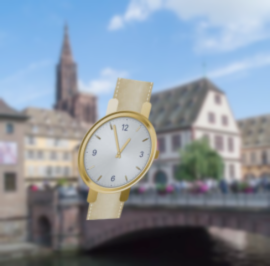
12:56
